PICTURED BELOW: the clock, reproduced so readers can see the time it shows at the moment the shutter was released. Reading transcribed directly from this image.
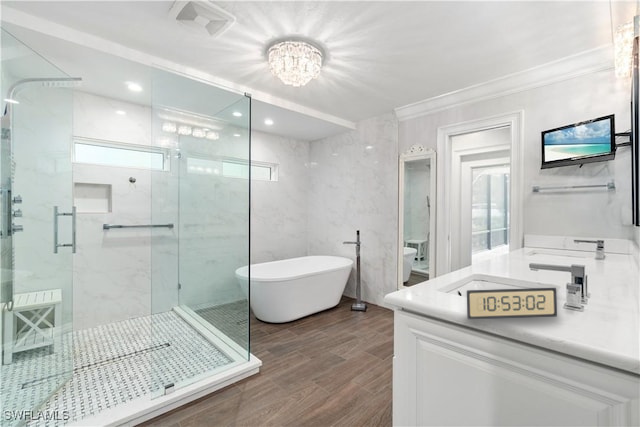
10:53:02
